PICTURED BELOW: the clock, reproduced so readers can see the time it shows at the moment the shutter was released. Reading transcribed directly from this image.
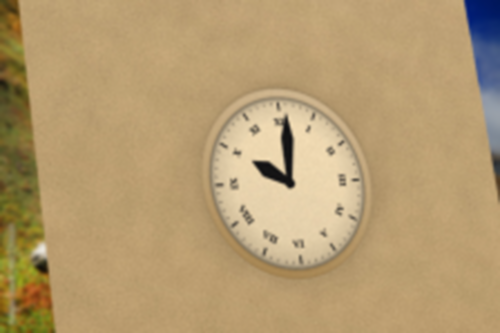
10:01
